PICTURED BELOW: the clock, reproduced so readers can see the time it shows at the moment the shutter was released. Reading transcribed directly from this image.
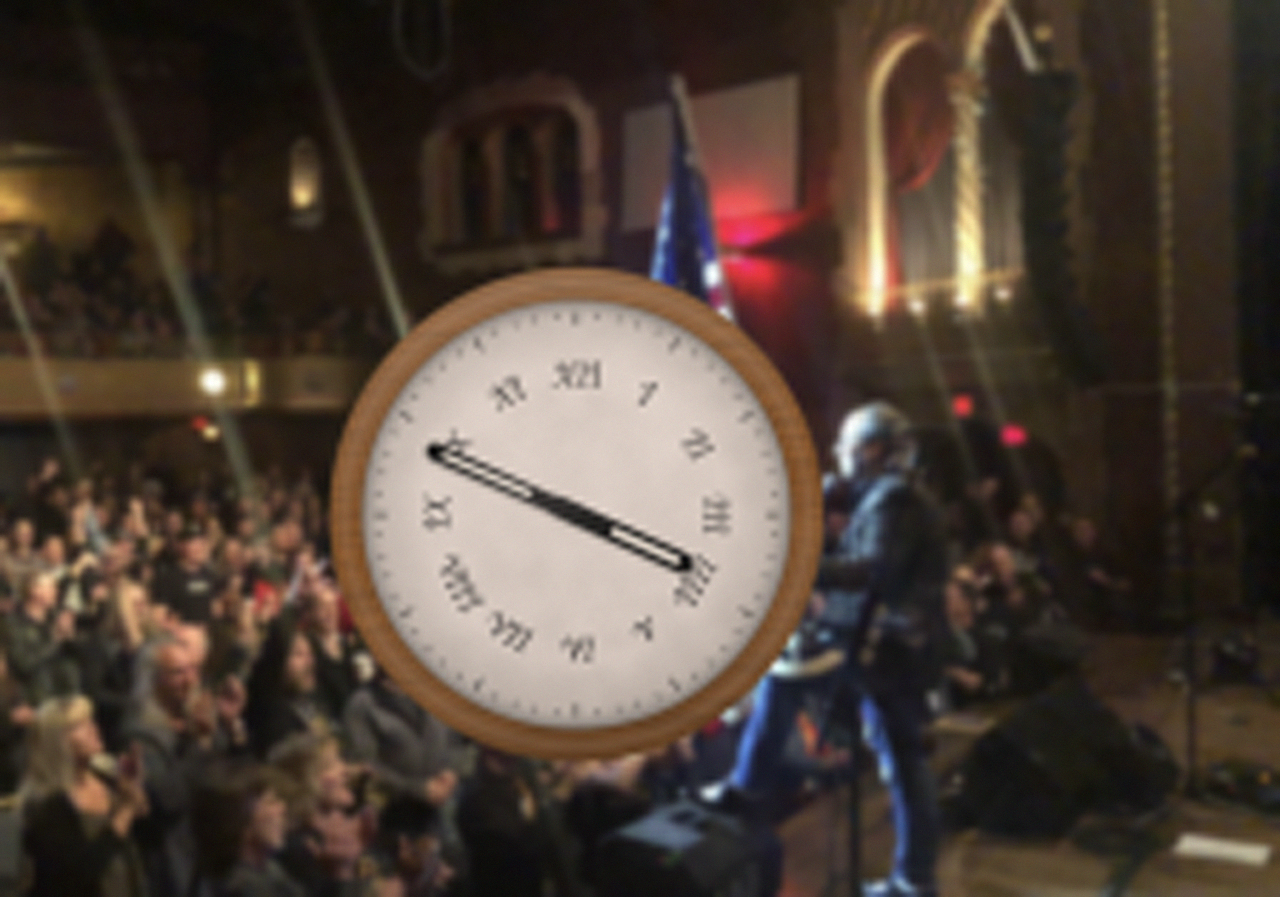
3:49
